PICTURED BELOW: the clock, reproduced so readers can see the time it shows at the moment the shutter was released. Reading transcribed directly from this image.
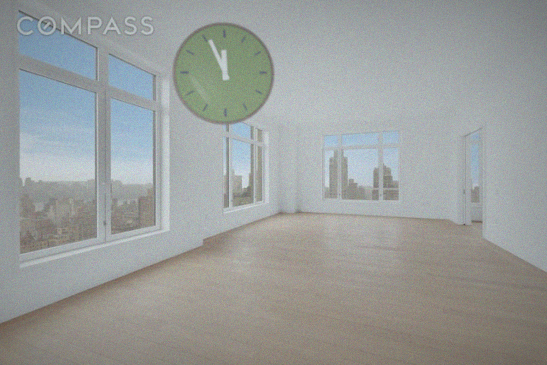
11:56
